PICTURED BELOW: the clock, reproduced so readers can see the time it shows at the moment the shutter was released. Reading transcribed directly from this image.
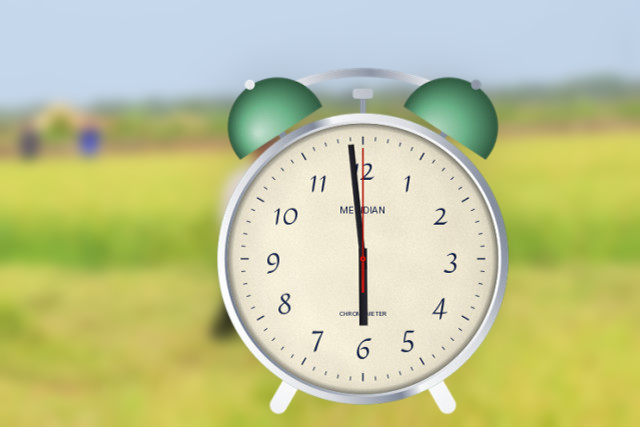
5:59:00
